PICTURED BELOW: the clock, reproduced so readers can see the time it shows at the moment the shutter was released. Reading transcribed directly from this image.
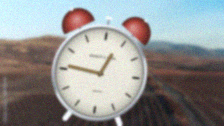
12:46
